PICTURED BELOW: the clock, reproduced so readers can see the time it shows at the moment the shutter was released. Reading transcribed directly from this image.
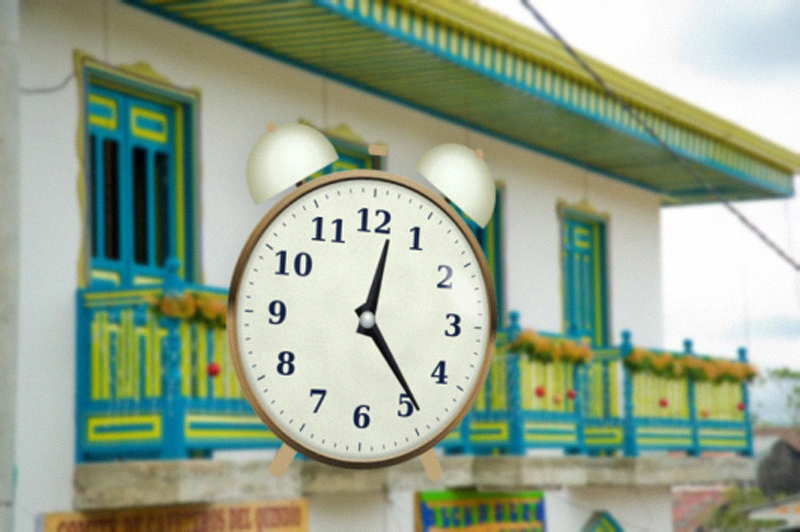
12:24
